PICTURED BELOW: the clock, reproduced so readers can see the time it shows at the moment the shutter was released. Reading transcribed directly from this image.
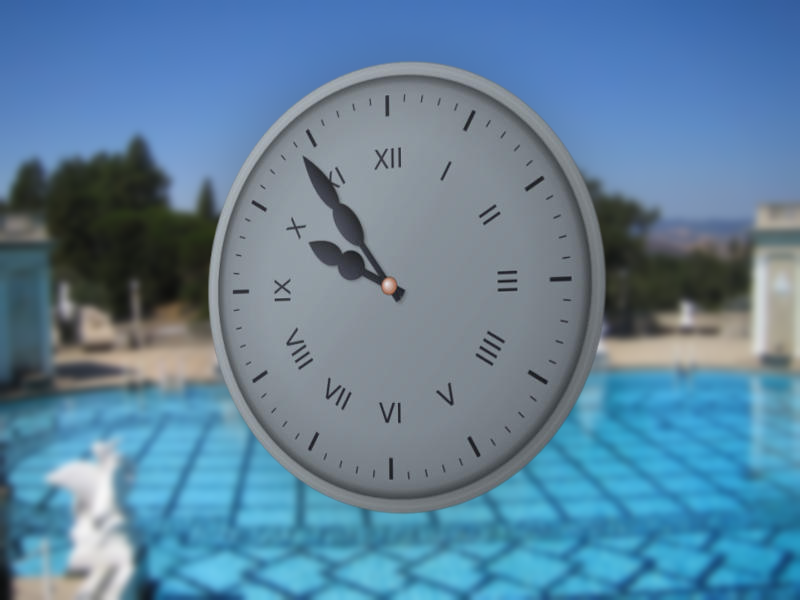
9:54
